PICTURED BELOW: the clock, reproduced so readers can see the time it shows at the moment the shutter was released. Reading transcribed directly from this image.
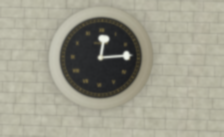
12:14
